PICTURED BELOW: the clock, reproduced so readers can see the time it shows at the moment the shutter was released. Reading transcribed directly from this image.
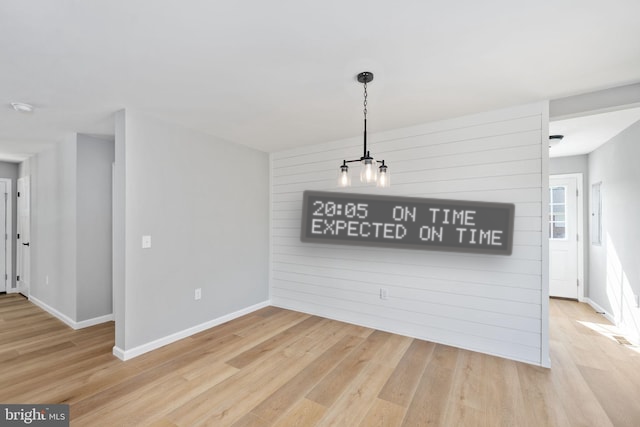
20:05
